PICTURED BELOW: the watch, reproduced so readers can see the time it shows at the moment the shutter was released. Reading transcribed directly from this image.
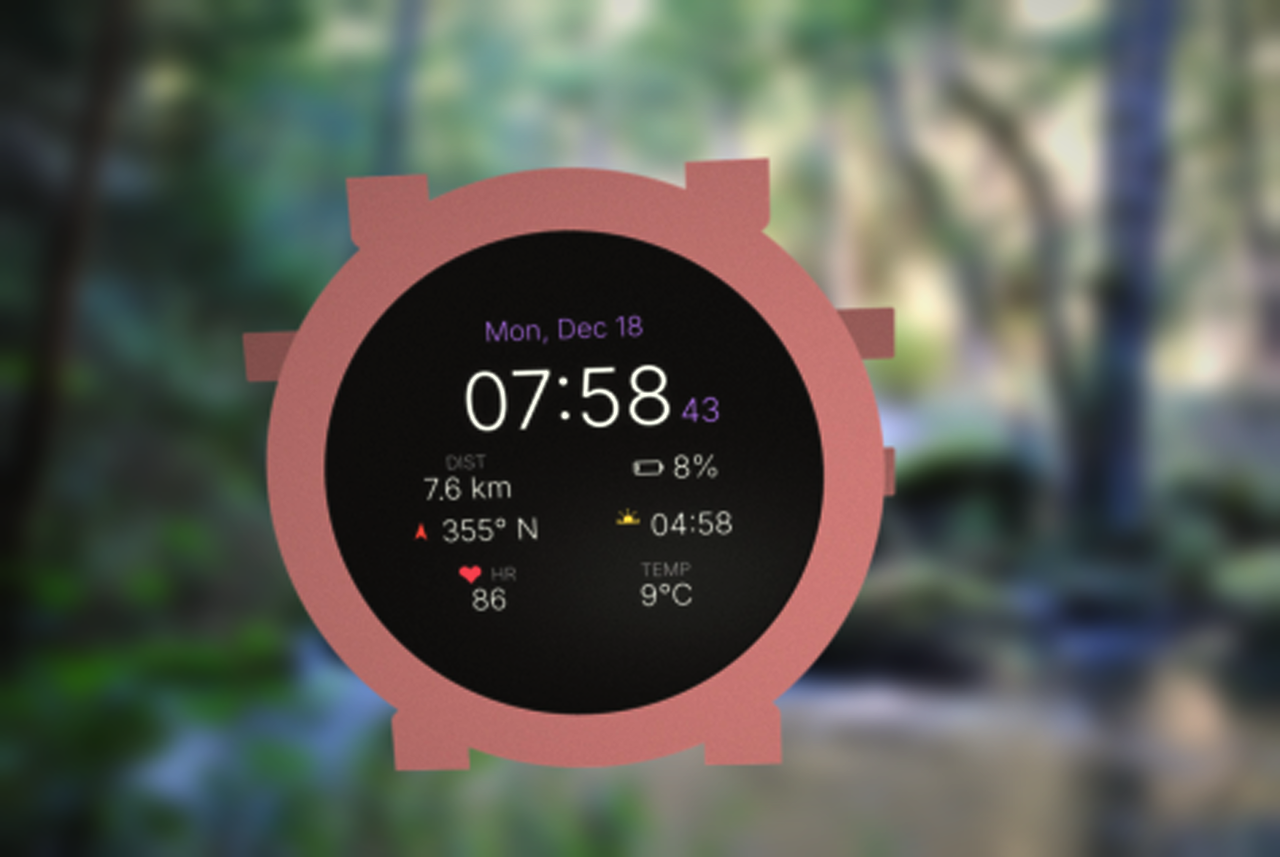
7:58:43
